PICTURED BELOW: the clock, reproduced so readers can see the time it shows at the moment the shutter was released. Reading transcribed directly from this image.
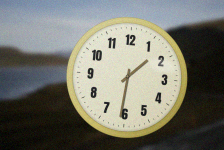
1:31
